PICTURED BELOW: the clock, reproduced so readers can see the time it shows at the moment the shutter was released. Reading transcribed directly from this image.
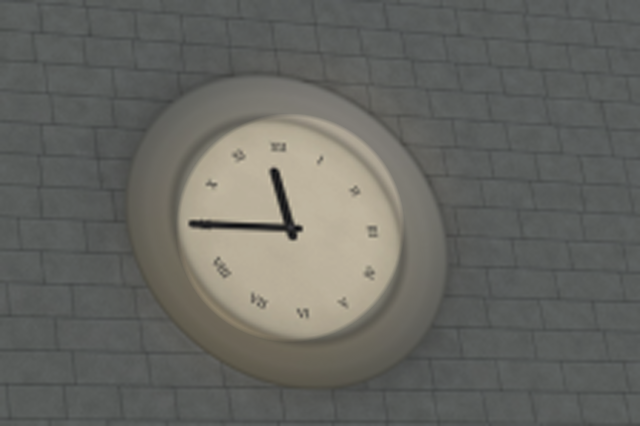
11:45
